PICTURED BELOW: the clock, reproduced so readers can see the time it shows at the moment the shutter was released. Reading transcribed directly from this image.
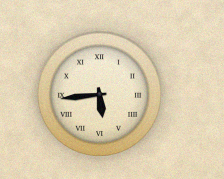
5:44
